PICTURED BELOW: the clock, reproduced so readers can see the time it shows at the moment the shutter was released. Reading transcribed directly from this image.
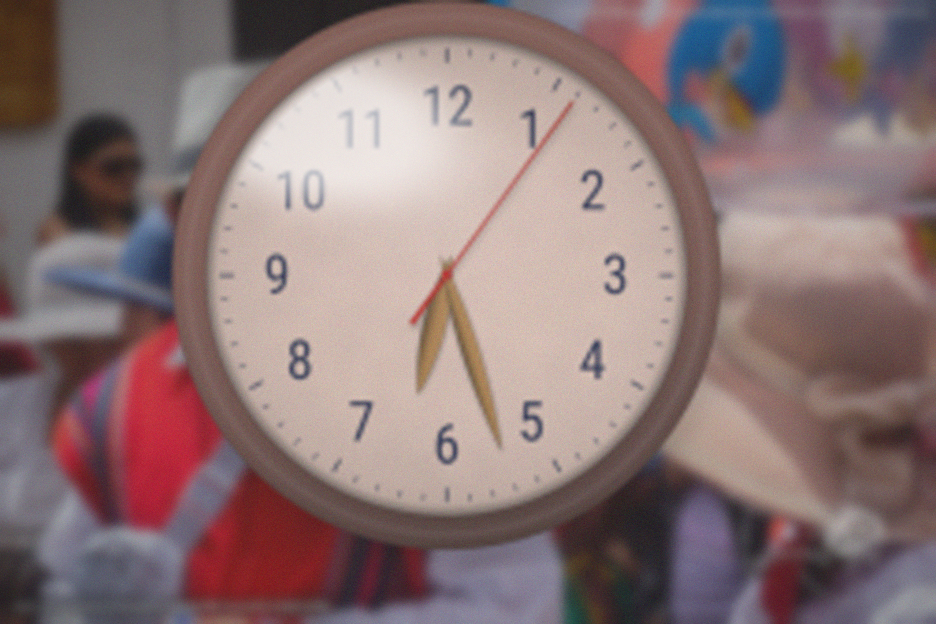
6:27:06
